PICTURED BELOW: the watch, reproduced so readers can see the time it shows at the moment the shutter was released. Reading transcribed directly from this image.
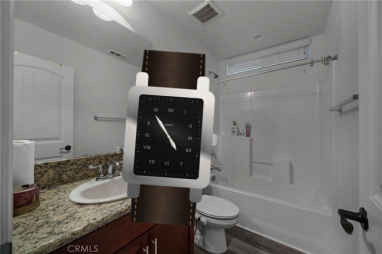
4:54
